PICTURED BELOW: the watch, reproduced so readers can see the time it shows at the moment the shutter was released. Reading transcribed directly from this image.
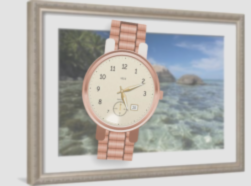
5:11
